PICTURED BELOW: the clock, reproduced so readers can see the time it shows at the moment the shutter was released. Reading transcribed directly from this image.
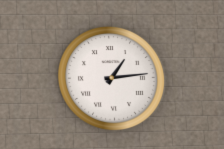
1:14
